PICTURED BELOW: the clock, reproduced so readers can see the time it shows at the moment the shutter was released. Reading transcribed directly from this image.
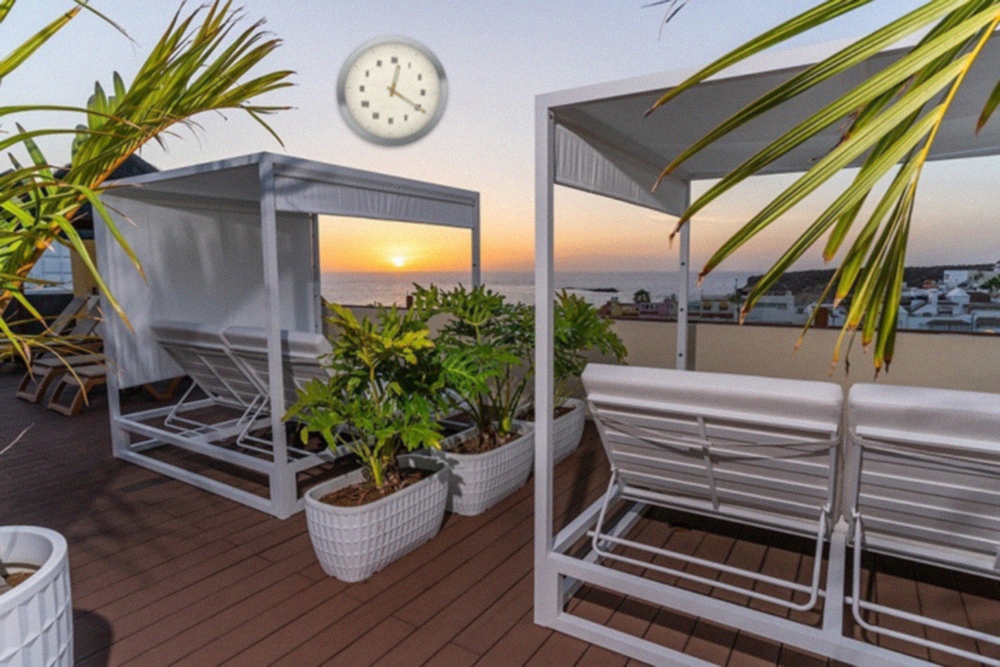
12:20
